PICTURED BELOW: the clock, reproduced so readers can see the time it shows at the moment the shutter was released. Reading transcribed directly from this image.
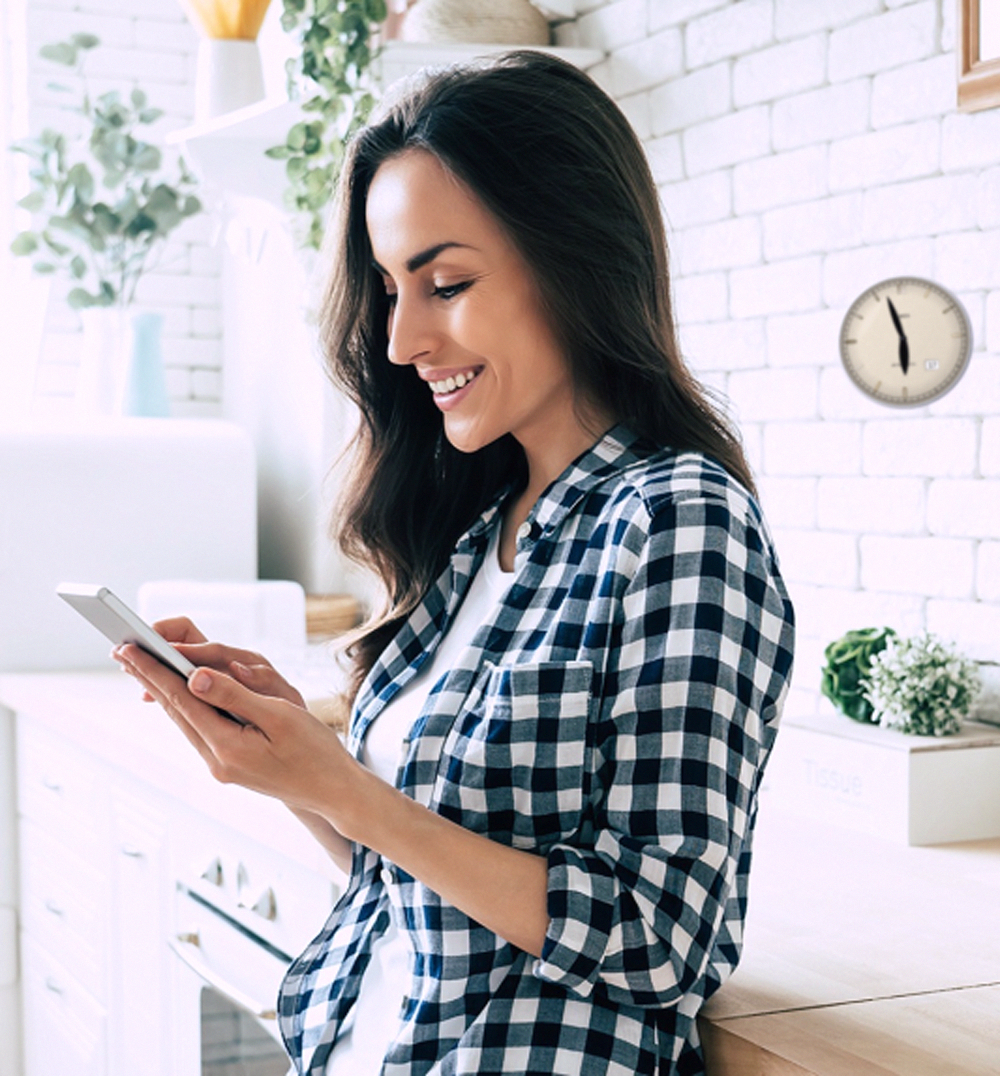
5:57
